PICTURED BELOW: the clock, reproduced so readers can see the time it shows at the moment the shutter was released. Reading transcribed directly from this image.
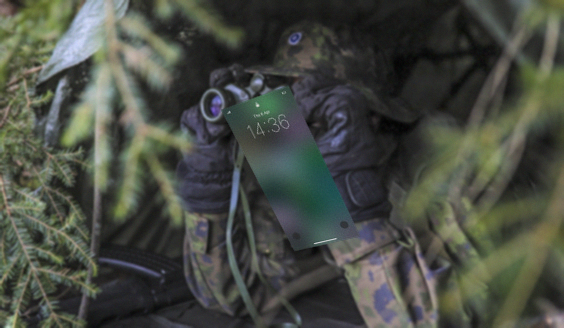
14:36
